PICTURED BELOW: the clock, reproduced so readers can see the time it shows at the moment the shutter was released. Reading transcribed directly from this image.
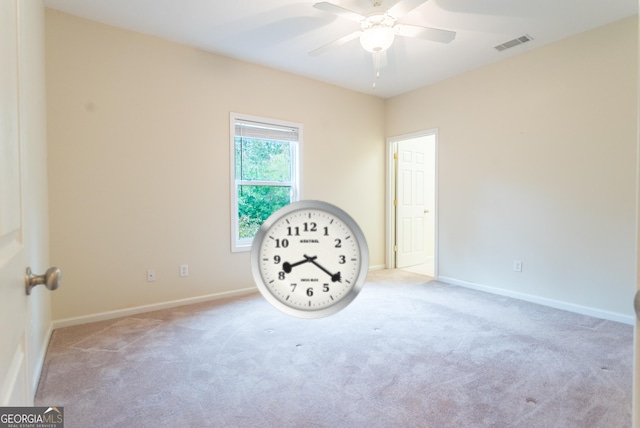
8:21
